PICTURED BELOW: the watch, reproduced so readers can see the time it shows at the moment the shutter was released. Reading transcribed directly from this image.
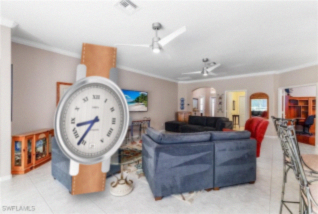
8:36
